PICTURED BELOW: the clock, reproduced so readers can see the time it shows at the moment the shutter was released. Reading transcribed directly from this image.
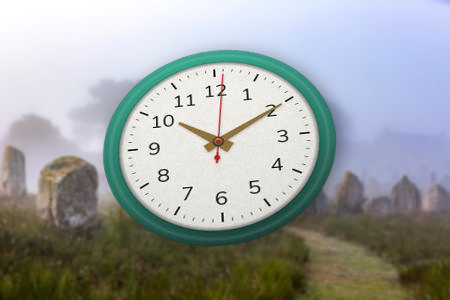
10:10:01
